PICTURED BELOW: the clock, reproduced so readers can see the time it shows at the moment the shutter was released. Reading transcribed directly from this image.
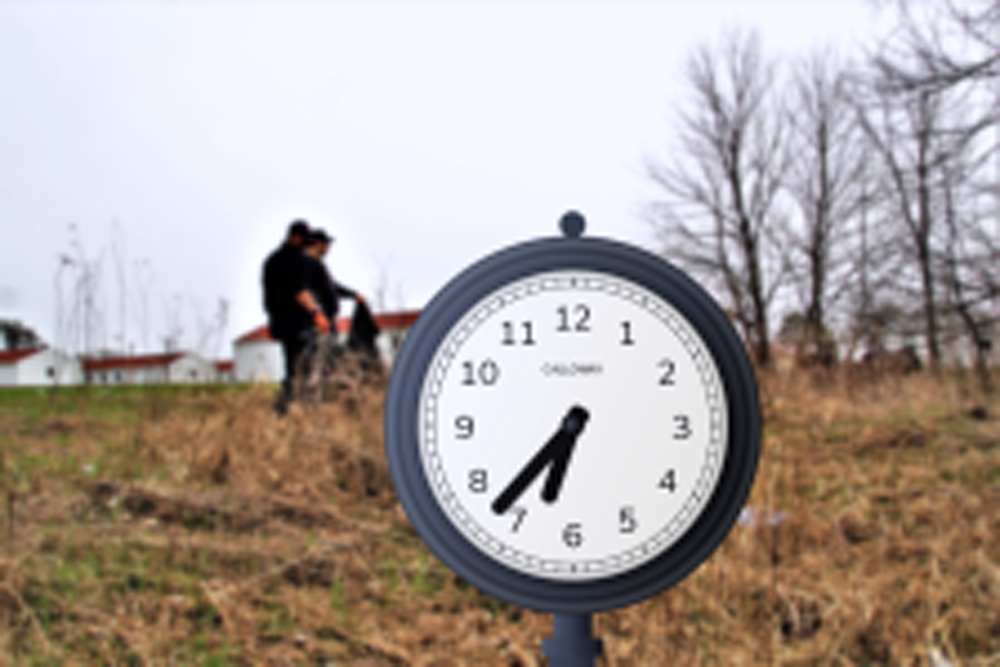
6:37
